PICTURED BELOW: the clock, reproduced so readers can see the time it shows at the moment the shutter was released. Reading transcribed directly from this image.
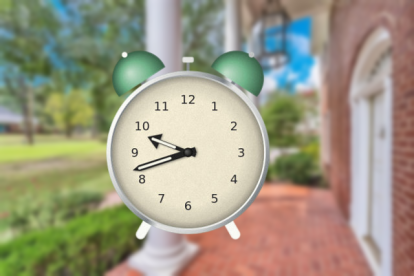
9:42
